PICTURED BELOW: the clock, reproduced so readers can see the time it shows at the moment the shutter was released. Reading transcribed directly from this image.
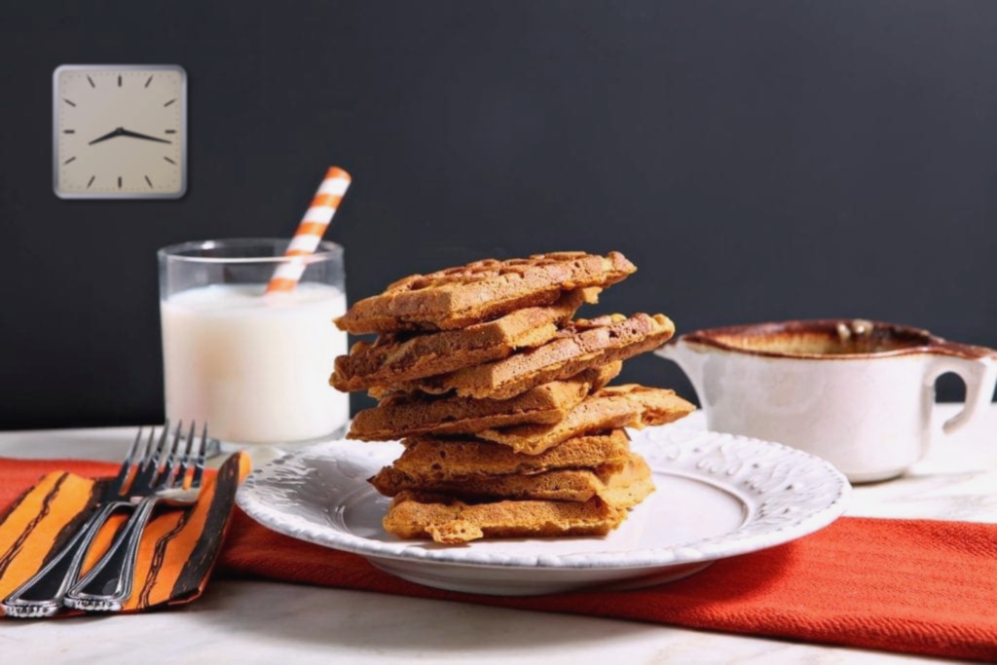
8:17
